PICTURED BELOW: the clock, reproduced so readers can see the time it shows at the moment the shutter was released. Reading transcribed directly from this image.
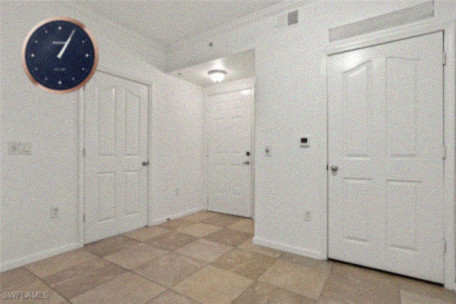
1:05
